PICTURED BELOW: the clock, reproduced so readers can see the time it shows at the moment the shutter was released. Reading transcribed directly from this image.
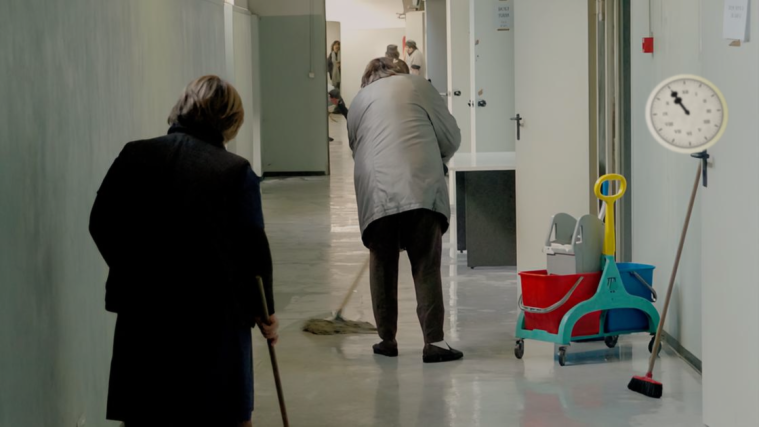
10:55
